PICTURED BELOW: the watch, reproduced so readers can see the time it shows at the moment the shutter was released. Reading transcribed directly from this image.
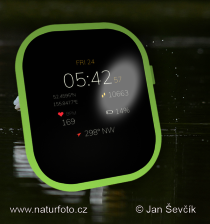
5:42:57
